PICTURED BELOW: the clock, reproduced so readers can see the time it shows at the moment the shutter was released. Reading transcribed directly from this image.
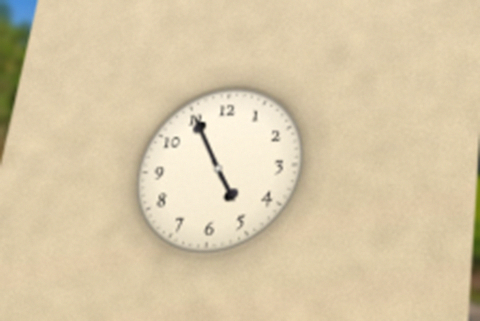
4:55
